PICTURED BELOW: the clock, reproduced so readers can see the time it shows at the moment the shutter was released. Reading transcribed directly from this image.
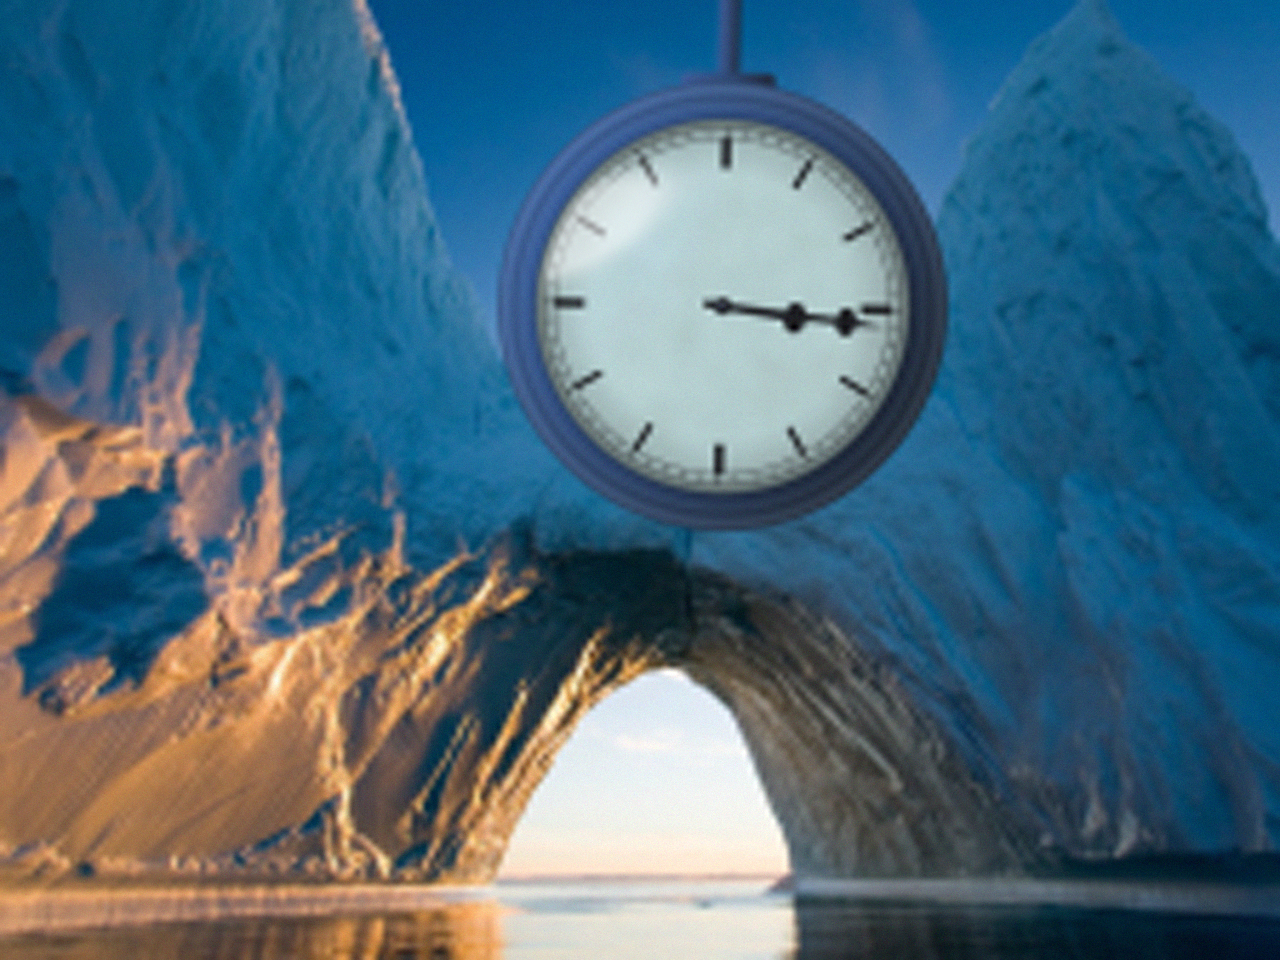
3:16
